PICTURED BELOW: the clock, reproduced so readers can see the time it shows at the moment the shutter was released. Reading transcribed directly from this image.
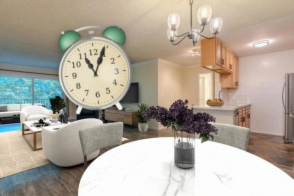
11:04
